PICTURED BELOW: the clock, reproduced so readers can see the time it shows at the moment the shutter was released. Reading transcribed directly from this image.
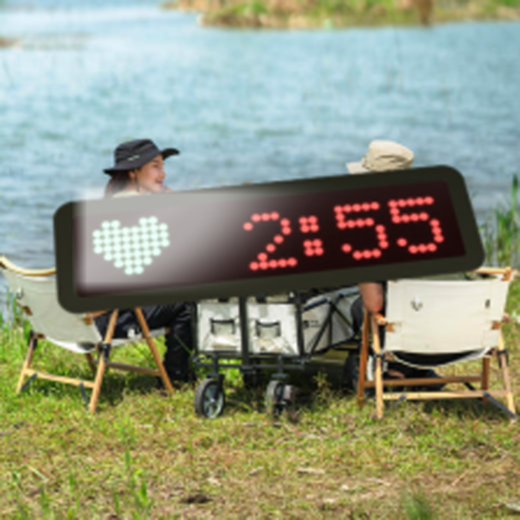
2:55
